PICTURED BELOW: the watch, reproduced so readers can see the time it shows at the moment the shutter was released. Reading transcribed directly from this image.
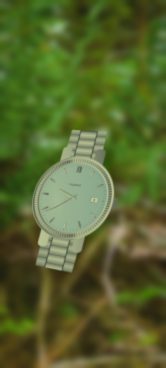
9:39
